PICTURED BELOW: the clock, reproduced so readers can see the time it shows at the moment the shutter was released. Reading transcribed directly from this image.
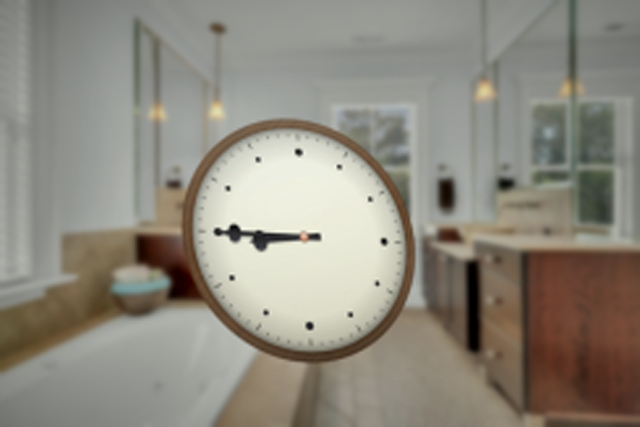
8:45
